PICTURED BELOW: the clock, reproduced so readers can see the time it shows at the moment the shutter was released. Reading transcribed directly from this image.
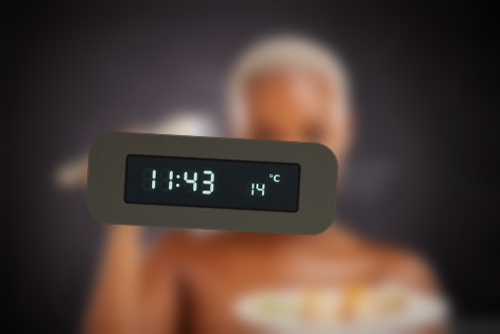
11:43
